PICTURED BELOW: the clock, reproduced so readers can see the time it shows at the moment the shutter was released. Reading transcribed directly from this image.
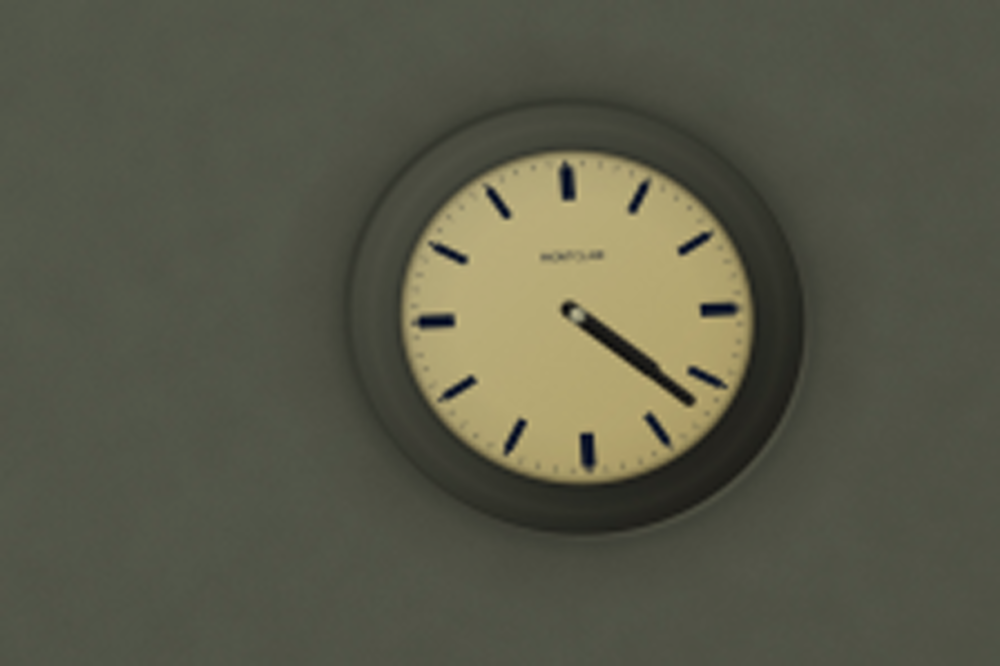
4:22
